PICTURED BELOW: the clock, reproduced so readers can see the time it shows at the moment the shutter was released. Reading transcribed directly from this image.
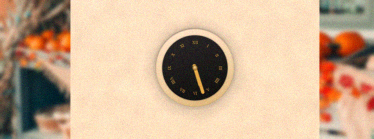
5:27
